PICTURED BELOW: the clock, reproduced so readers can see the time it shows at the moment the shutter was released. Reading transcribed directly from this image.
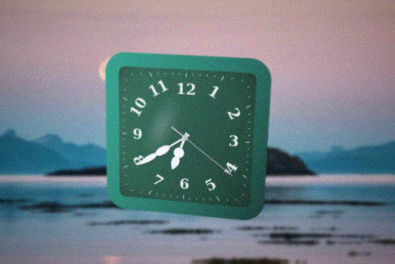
6:39:21
